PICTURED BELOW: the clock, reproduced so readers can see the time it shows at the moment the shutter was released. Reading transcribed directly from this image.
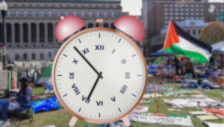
6:53
